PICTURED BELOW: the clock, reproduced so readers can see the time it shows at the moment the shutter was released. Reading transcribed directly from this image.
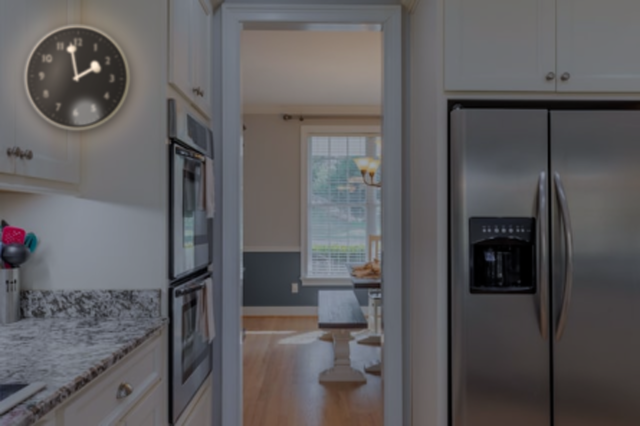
1:58
